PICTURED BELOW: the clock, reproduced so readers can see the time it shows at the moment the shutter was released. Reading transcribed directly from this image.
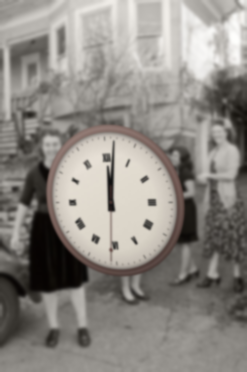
12:01:31
